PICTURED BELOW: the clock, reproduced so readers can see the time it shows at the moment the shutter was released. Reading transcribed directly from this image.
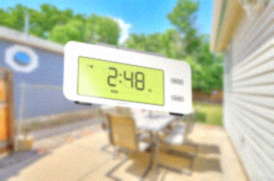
2:48
